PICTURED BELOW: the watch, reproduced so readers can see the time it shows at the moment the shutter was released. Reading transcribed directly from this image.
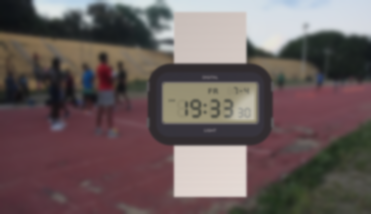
19:33
